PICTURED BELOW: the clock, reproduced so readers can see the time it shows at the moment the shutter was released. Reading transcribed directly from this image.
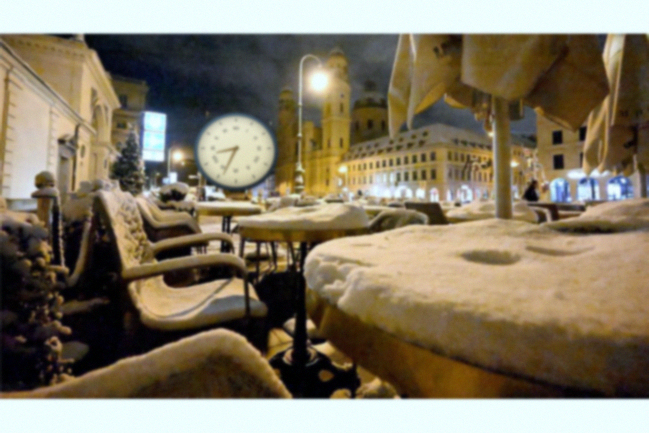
8:34
